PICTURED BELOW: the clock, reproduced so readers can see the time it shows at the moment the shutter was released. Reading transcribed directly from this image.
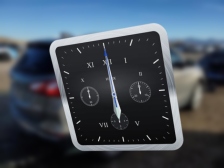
6:00
